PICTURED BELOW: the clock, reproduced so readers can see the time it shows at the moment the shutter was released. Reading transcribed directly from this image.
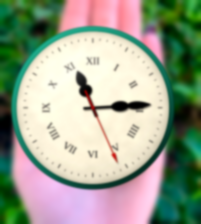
11:14:26
